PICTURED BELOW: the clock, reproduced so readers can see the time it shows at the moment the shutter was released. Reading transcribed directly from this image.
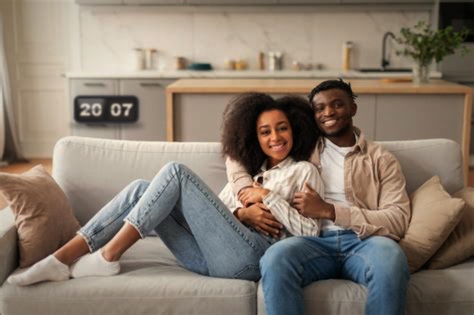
20:07
